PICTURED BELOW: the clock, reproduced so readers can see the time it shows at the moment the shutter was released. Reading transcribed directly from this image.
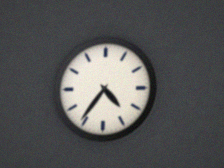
4:36
